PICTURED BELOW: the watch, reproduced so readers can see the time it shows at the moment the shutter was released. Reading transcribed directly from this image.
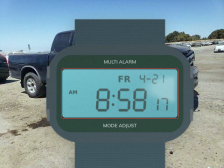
8:58:17
